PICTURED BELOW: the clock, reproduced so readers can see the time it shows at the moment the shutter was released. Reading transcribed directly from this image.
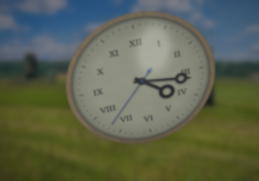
4:16:37
